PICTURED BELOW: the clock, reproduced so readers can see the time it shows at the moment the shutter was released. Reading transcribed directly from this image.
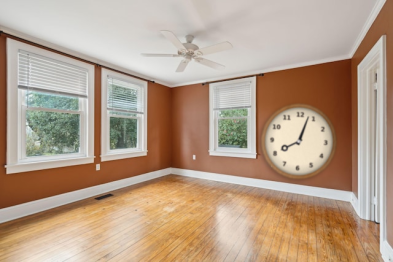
8:03
